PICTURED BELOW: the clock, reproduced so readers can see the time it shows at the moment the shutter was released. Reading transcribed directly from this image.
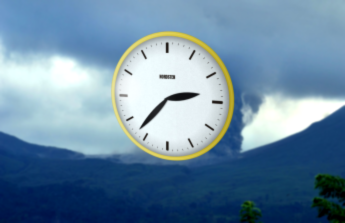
2:37
